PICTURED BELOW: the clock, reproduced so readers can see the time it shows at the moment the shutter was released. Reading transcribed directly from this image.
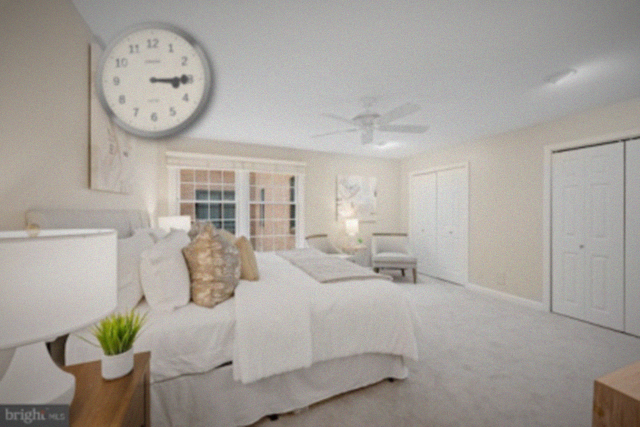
3:15
